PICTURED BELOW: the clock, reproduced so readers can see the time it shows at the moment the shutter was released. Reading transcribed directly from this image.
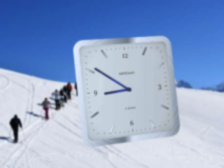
8:51
